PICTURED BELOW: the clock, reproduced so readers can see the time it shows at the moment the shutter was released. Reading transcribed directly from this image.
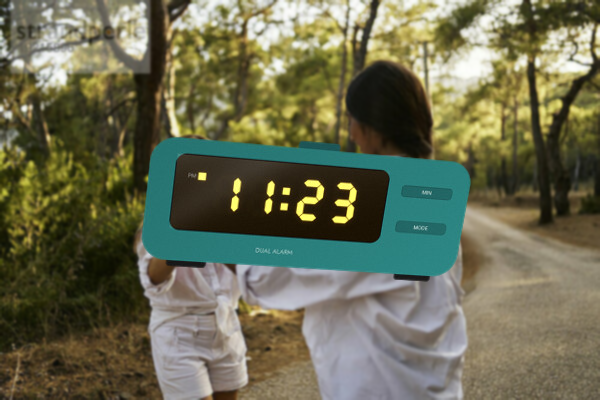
11:23
